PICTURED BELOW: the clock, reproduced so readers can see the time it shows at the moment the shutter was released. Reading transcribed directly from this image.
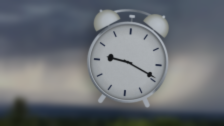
9:19
